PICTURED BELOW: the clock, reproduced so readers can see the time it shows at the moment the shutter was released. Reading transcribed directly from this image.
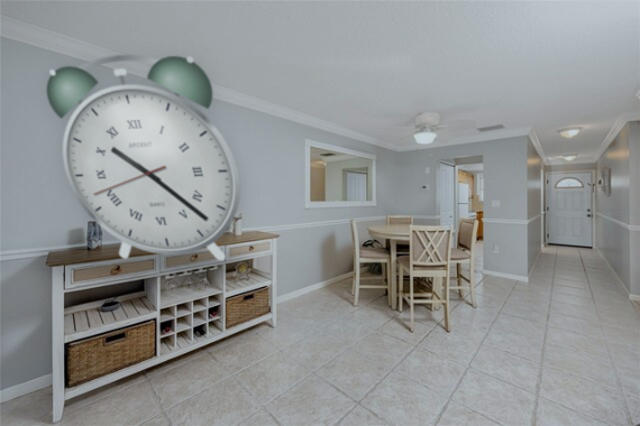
10:22:42
